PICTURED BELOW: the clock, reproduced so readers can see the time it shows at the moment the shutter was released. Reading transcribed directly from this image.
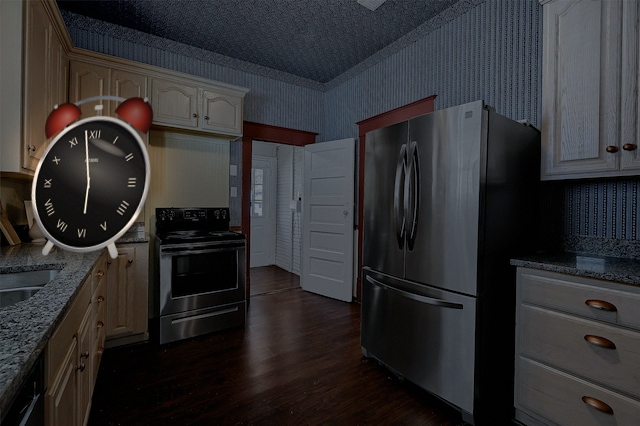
5:58
